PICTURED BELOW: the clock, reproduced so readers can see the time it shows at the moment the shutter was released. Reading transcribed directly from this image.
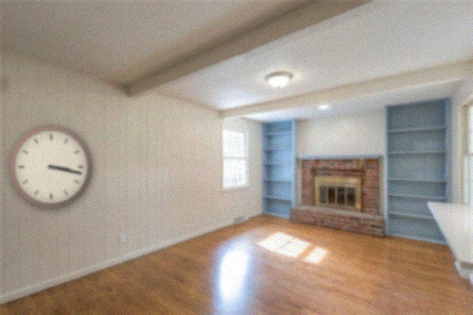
3:17
